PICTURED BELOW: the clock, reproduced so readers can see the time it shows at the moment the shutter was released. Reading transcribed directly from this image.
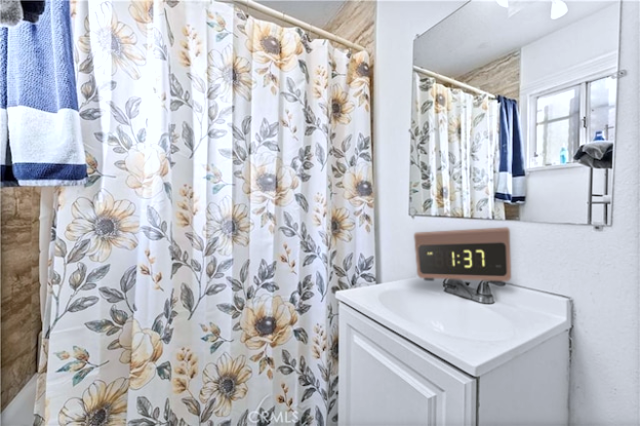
1:37
